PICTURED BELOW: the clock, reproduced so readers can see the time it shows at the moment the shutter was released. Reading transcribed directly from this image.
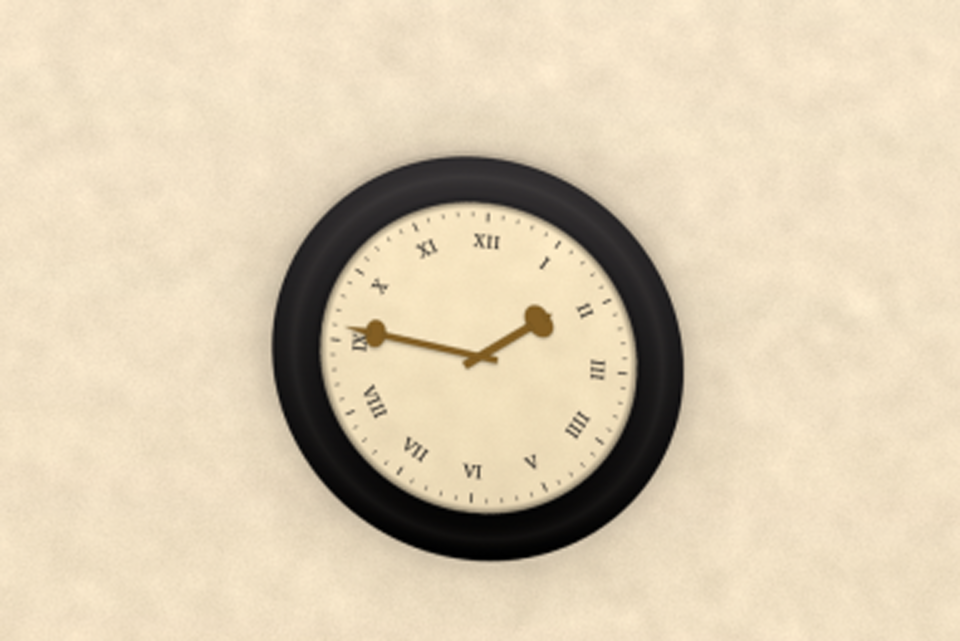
1:46
